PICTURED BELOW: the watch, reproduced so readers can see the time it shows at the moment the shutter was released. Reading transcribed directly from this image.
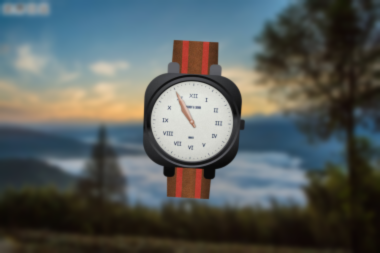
10:55
